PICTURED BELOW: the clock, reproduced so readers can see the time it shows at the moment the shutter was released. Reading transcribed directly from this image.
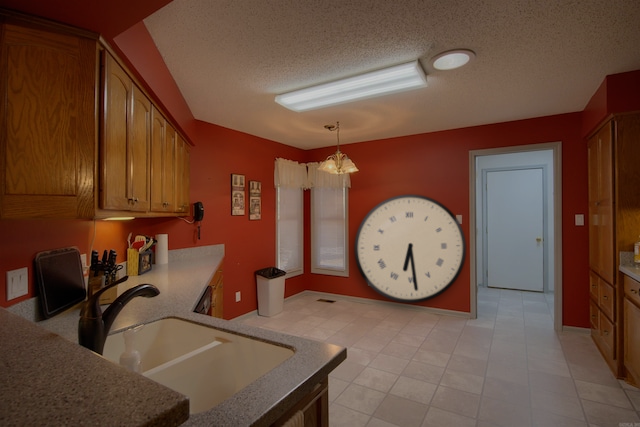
6:29
